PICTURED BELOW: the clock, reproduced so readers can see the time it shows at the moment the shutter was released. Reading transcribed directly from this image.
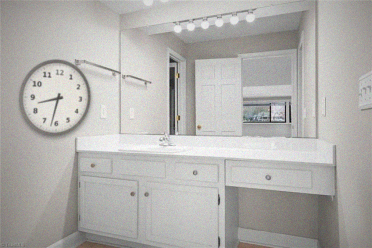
8:32
